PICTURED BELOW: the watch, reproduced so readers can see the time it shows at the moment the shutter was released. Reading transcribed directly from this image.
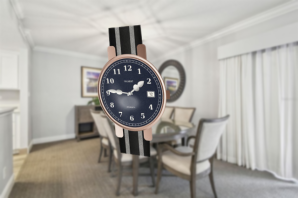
1:46
